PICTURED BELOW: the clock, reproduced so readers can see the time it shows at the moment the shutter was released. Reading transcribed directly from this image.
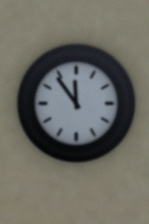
11:54
